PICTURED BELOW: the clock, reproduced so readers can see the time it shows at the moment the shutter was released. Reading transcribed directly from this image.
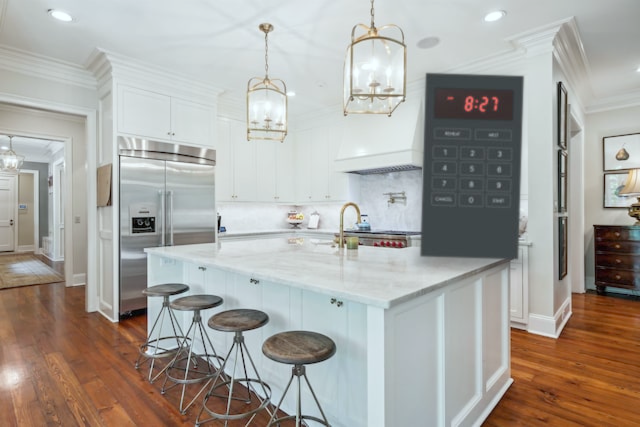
8:27
